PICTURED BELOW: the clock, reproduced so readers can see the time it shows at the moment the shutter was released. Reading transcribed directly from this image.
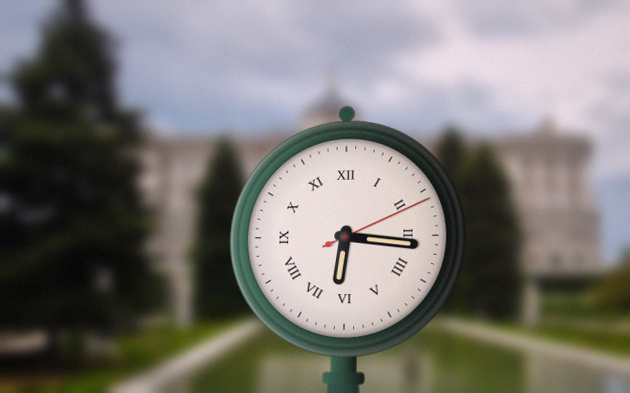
6:16:11
